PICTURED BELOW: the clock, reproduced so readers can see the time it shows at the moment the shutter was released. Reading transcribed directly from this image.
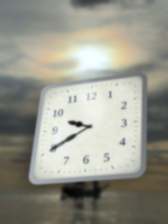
9:40
